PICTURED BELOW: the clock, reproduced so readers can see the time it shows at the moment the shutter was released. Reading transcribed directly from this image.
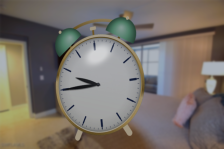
9:45
